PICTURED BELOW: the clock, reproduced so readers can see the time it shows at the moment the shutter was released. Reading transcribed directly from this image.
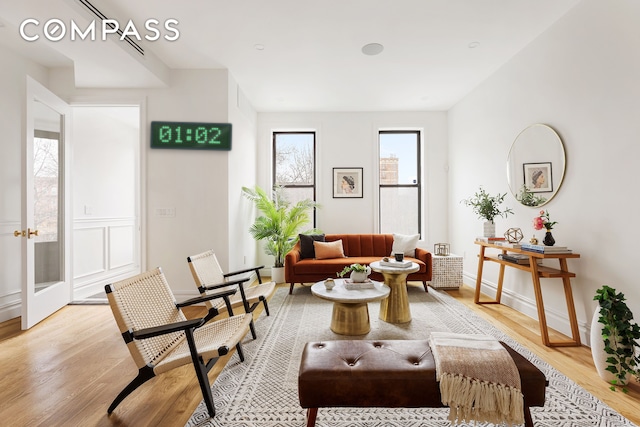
1:02
